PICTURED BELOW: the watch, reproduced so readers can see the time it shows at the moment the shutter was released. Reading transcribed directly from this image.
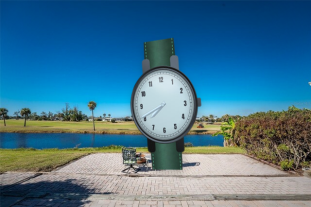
7:41
